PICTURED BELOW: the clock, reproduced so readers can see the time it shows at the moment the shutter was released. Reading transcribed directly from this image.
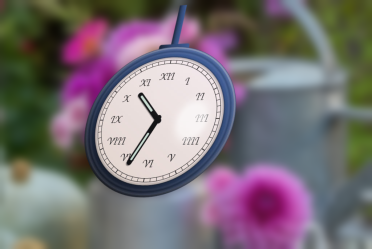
10:34
